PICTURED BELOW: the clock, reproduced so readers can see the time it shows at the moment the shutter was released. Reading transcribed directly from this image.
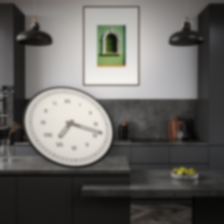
7:18
